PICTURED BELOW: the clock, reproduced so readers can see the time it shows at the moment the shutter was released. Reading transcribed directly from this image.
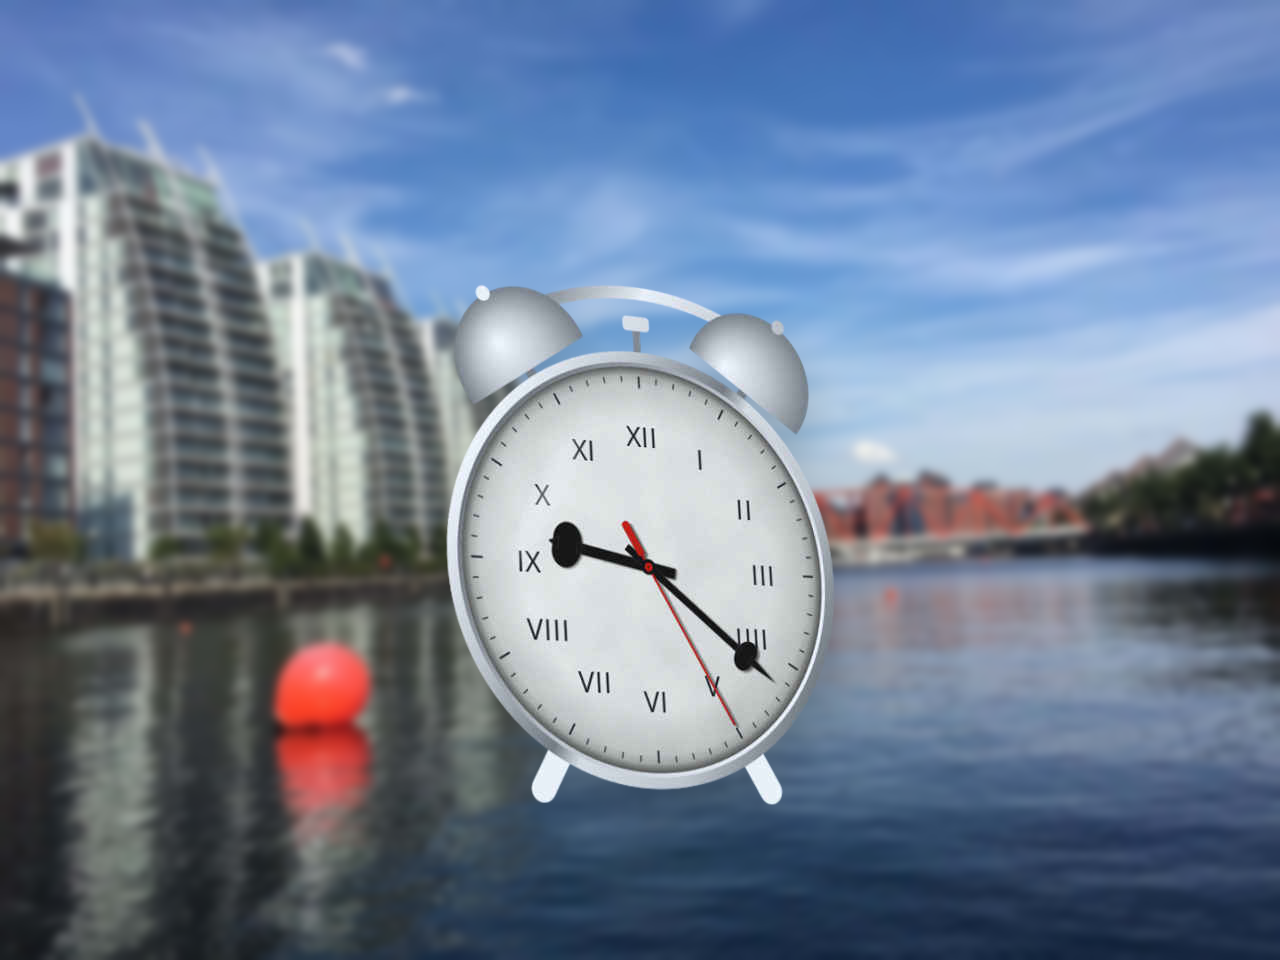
9:21:25
